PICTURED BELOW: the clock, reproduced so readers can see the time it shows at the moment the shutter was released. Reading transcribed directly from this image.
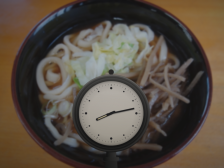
8:13
